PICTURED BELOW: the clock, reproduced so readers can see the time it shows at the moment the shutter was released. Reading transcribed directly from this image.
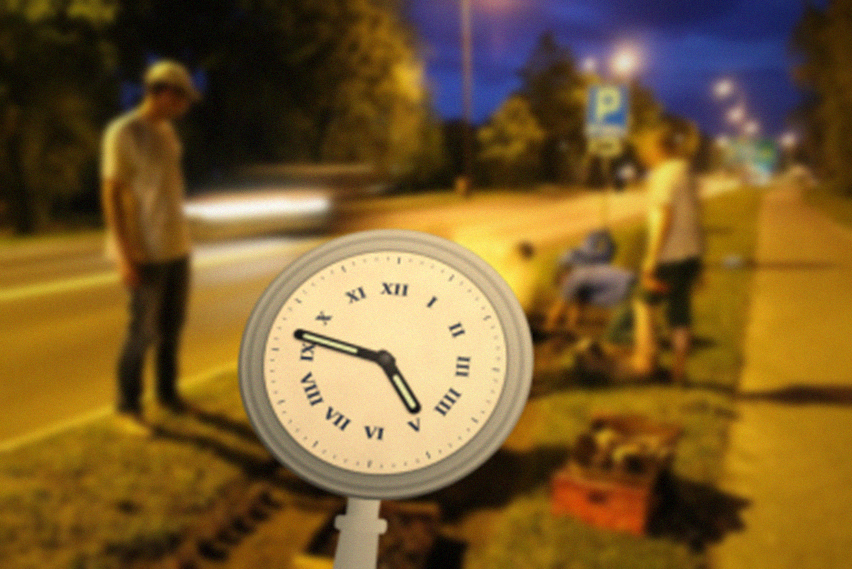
4:47
